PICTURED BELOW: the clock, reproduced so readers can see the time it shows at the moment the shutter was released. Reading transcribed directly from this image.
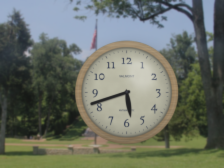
5:42
